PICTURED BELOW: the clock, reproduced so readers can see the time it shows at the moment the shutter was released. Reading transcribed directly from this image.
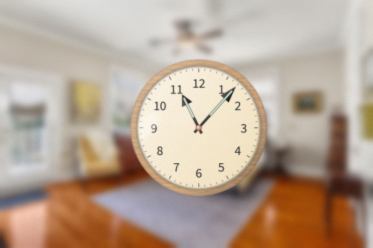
11:07
